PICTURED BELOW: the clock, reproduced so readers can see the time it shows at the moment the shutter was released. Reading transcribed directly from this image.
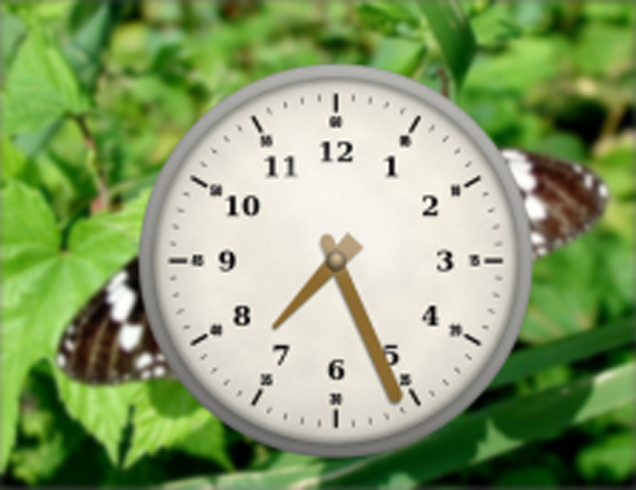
7:26
